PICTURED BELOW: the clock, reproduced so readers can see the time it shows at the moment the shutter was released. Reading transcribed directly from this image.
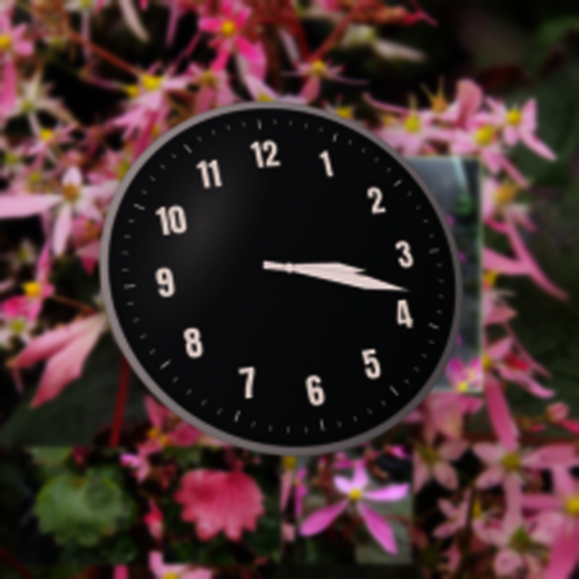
3:18
